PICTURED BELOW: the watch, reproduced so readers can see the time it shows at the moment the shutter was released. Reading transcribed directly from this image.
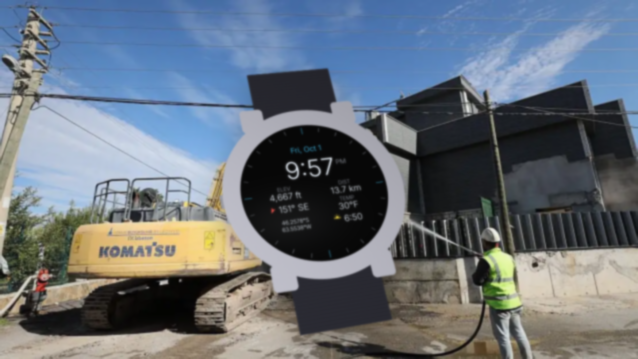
9:57
